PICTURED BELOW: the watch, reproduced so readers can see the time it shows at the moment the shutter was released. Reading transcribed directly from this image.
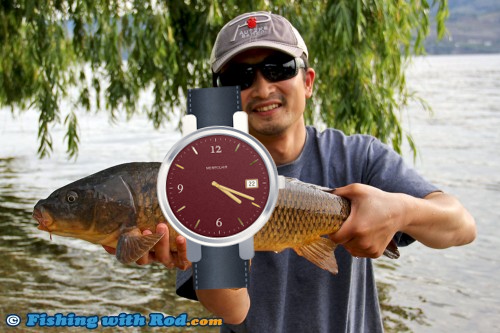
4:19
